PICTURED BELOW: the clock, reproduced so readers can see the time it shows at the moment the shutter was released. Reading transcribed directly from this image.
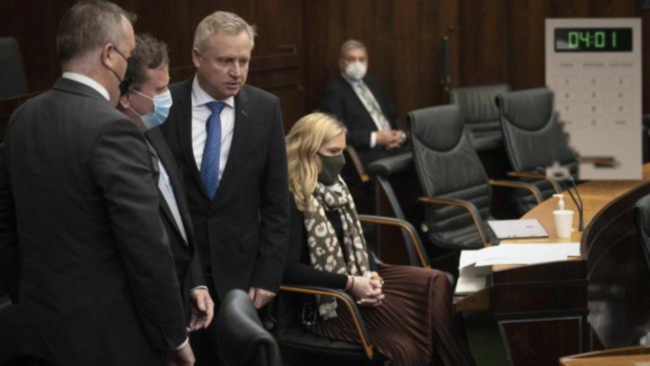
4:01
